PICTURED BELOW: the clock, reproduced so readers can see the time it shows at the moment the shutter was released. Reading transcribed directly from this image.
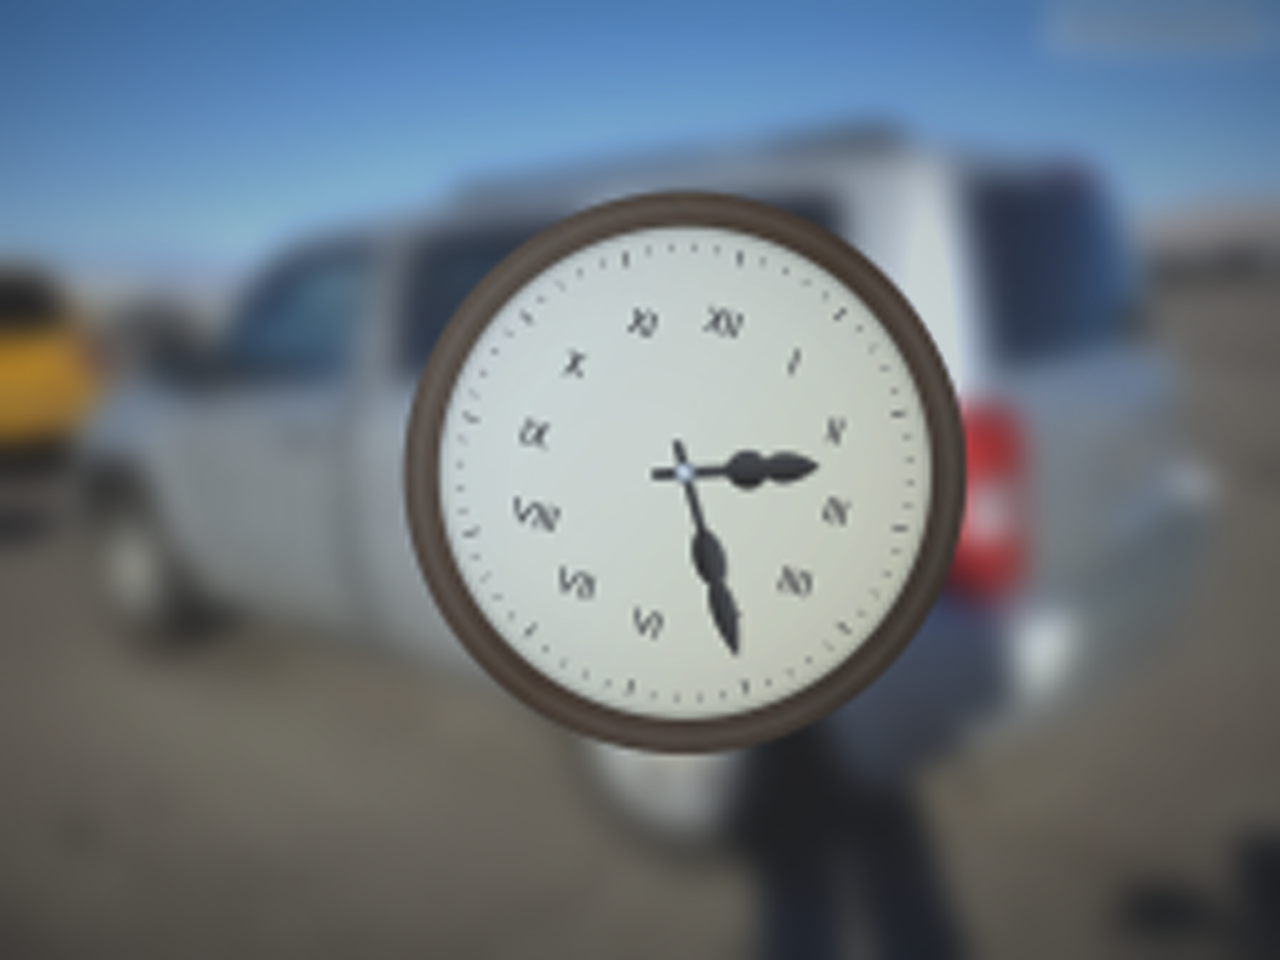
2:25
